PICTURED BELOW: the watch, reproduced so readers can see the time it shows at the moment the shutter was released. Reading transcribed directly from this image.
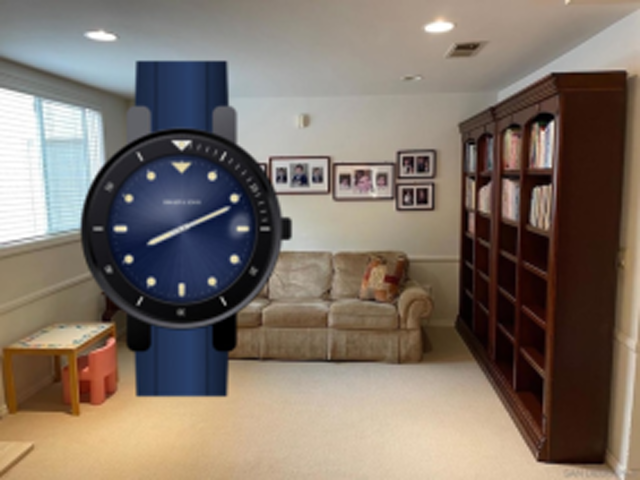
8:11
